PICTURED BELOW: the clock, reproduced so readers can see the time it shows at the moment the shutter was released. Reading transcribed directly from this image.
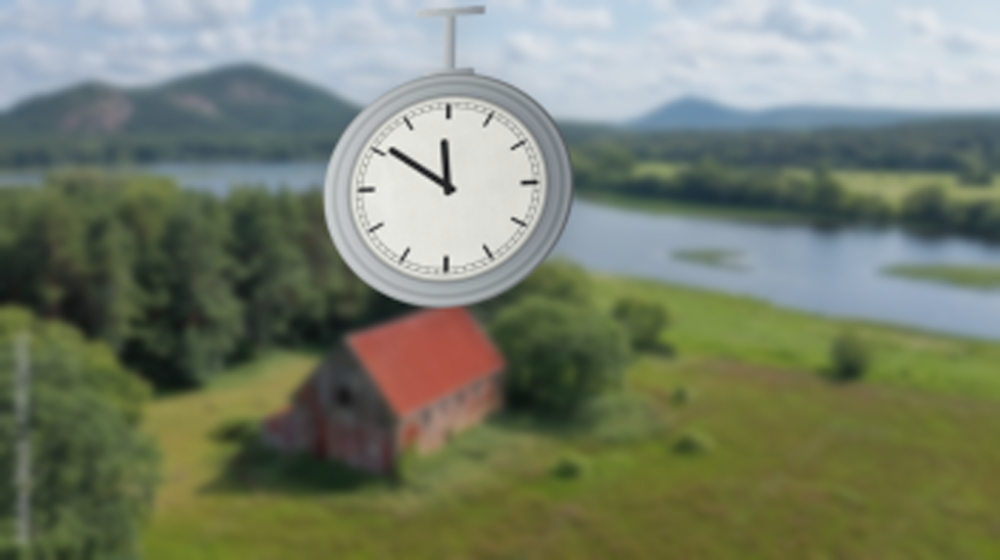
11:51
